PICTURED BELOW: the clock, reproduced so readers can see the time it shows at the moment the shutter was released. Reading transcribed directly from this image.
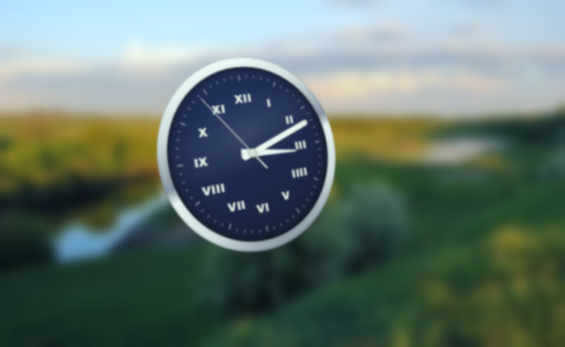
3:11:54
